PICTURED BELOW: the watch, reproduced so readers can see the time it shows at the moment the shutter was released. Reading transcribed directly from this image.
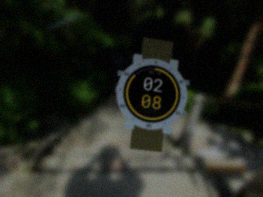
2:08
